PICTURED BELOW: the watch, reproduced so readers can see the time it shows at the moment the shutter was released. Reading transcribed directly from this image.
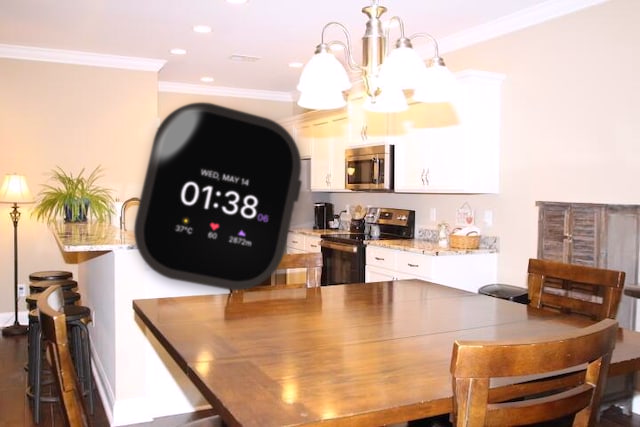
1:38
